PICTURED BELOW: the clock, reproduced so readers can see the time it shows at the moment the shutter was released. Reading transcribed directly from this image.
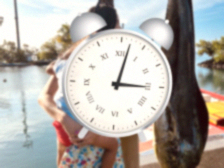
3:02
